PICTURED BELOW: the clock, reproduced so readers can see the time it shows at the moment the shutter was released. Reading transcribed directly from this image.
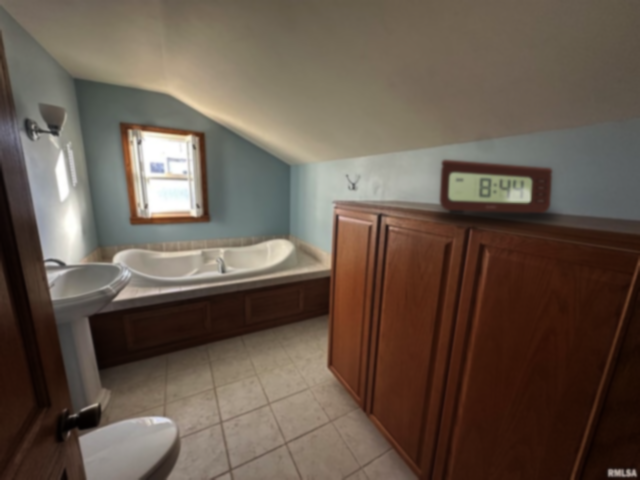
8:44
